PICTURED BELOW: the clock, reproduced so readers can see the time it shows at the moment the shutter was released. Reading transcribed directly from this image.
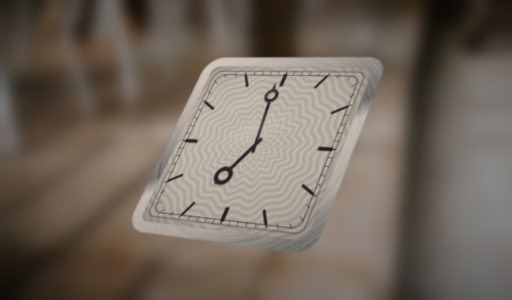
6:59
